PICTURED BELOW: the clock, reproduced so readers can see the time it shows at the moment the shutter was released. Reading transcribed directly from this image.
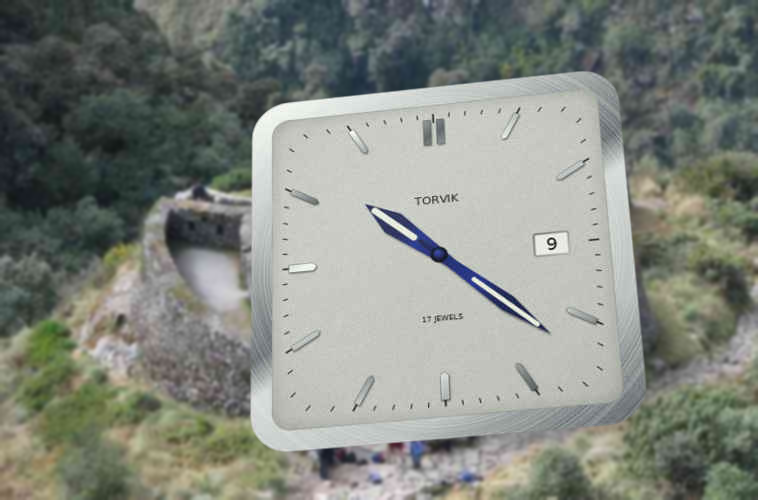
10:22
